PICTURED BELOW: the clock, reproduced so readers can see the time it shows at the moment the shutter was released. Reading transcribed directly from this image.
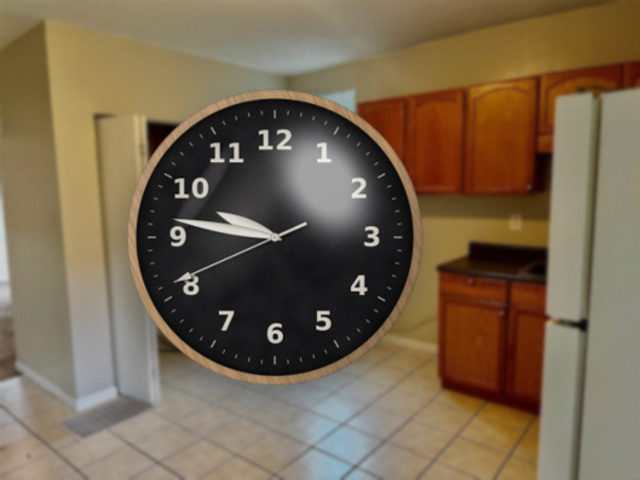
9:46:41
